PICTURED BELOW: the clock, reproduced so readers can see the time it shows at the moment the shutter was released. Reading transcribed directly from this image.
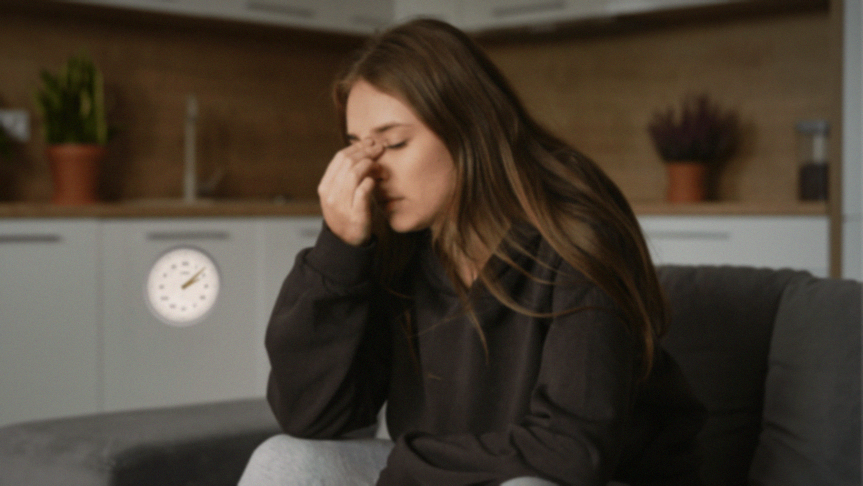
2:08
